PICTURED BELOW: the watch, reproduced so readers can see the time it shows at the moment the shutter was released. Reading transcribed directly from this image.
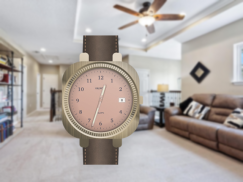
12:33
